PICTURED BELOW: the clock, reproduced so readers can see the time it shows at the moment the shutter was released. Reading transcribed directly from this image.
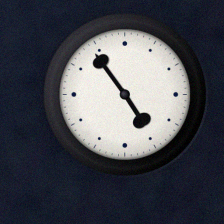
4:54
